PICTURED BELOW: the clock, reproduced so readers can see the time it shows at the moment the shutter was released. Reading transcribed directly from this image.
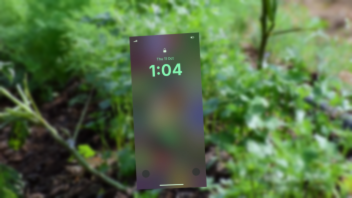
1:04
